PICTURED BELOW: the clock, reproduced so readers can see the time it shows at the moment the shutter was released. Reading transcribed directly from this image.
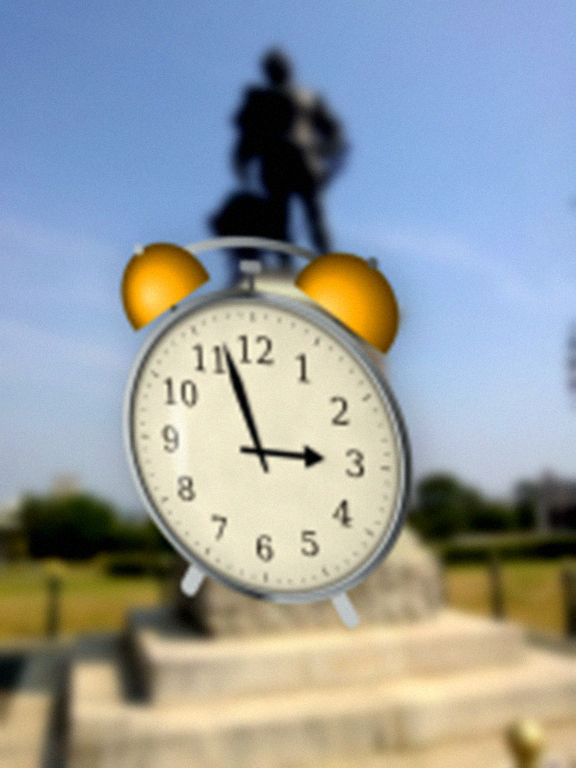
2:57
